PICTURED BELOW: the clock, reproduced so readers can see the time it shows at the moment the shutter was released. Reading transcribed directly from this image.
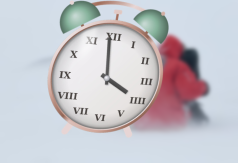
3:59
